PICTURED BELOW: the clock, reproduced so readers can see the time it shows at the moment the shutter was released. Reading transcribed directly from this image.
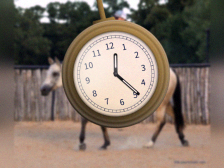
12:24
